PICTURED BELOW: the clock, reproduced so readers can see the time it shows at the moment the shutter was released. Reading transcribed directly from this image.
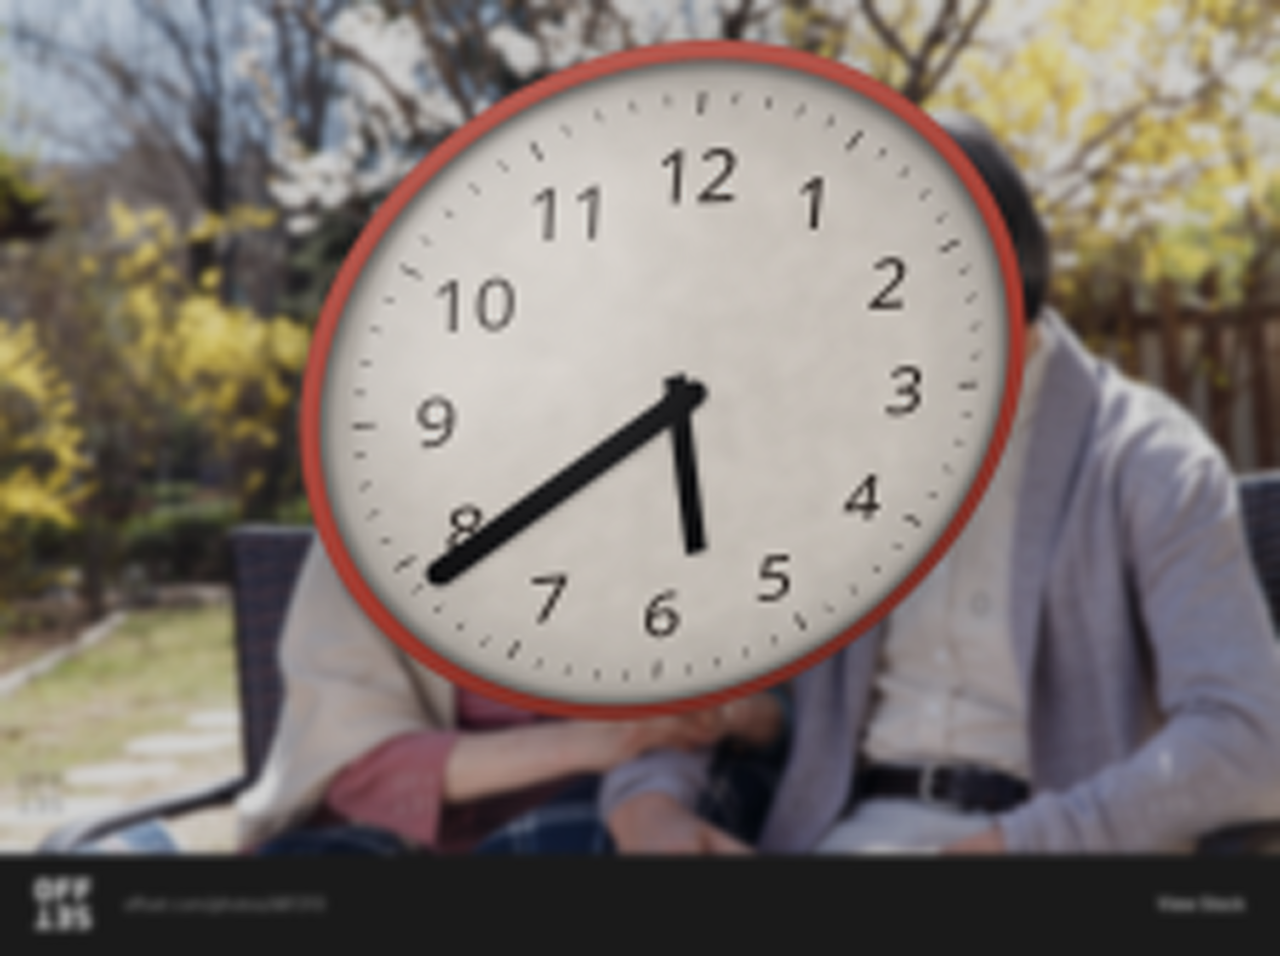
5:39
